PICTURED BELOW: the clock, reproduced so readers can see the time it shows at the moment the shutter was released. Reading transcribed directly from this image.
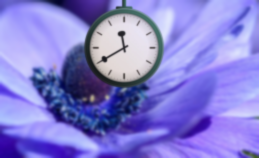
11:40
